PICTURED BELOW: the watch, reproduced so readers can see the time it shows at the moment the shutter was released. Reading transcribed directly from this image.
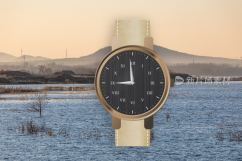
8:59
